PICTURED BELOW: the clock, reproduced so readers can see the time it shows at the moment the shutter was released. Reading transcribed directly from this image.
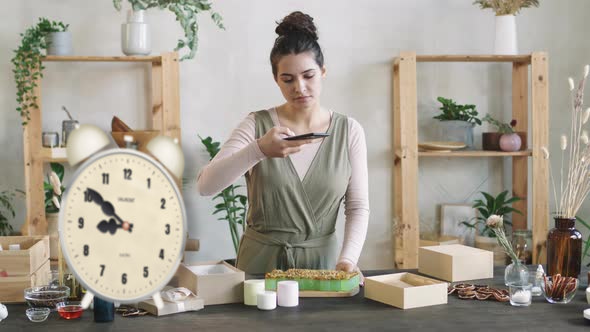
8:51
